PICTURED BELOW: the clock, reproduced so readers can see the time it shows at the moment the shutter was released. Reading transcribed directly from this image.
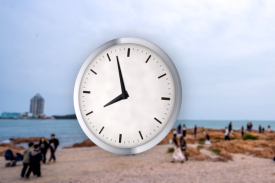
7:57
